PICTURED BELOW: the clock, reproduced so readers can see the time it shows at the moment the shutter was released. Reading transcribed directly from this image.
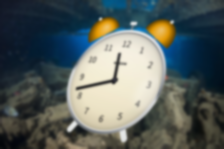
11:42
